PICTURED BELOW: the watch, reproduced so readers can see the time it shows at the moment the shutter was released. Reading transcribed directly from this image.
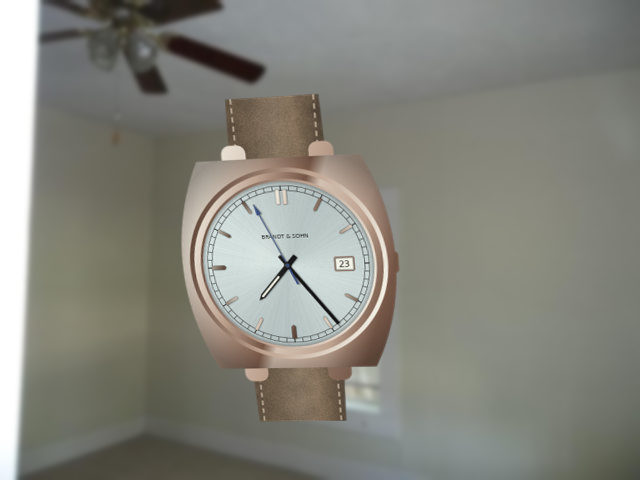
7:23:56
